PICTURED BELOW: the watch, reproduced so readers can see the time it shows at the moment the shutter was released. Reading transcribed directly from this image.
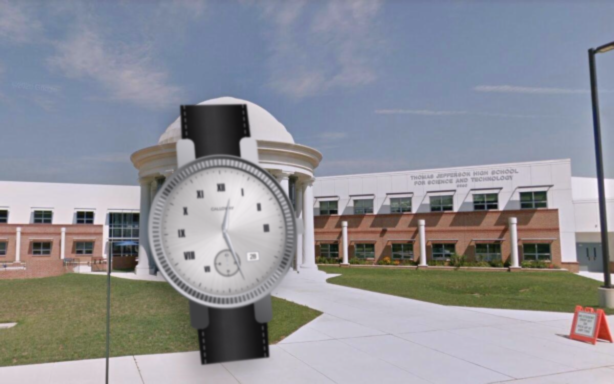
12:27
